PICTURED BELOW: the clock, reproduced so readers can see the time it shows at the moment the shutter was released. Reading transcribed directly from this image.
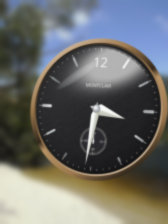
3:31
